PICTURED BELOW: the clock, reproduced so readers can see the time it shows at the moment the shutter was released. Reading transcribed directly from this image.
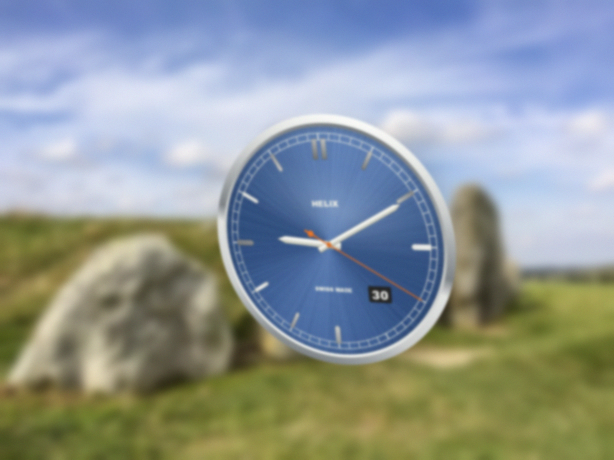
9:10:20
